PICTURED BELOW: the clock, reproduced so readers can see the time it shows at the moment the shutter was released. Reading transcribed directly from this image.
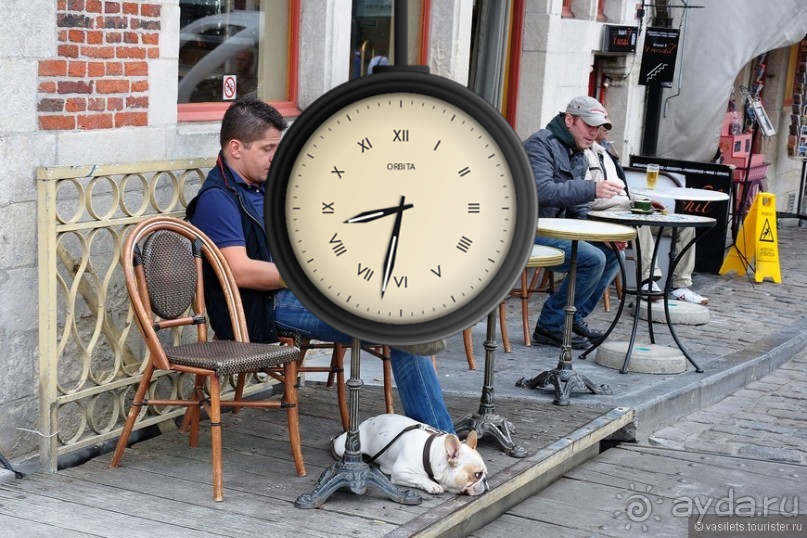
8:32
